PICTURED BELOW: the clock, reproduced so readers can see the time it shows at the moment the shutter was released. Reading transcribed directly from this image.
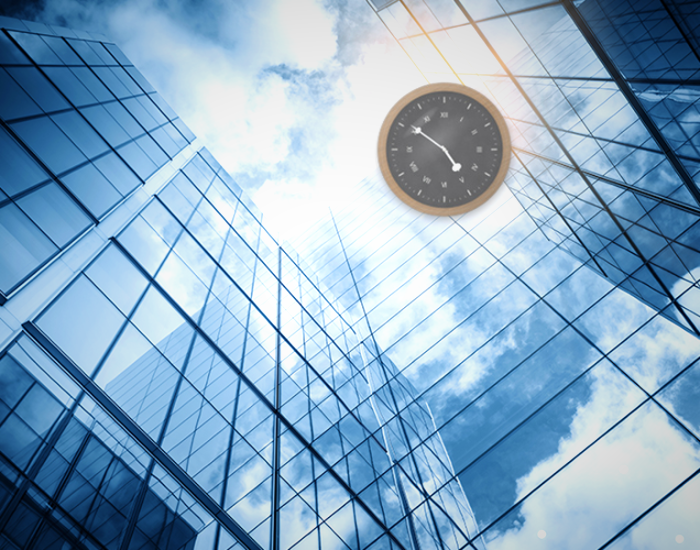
4:51
